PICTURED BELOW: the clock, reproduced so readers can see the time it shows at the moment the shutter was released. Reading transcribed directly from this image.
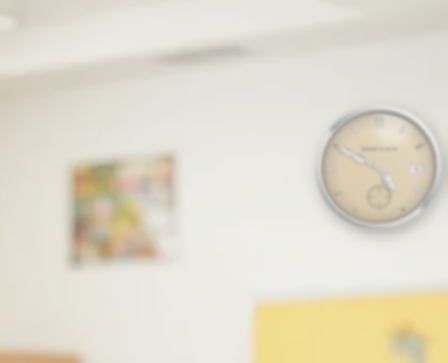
4:50
